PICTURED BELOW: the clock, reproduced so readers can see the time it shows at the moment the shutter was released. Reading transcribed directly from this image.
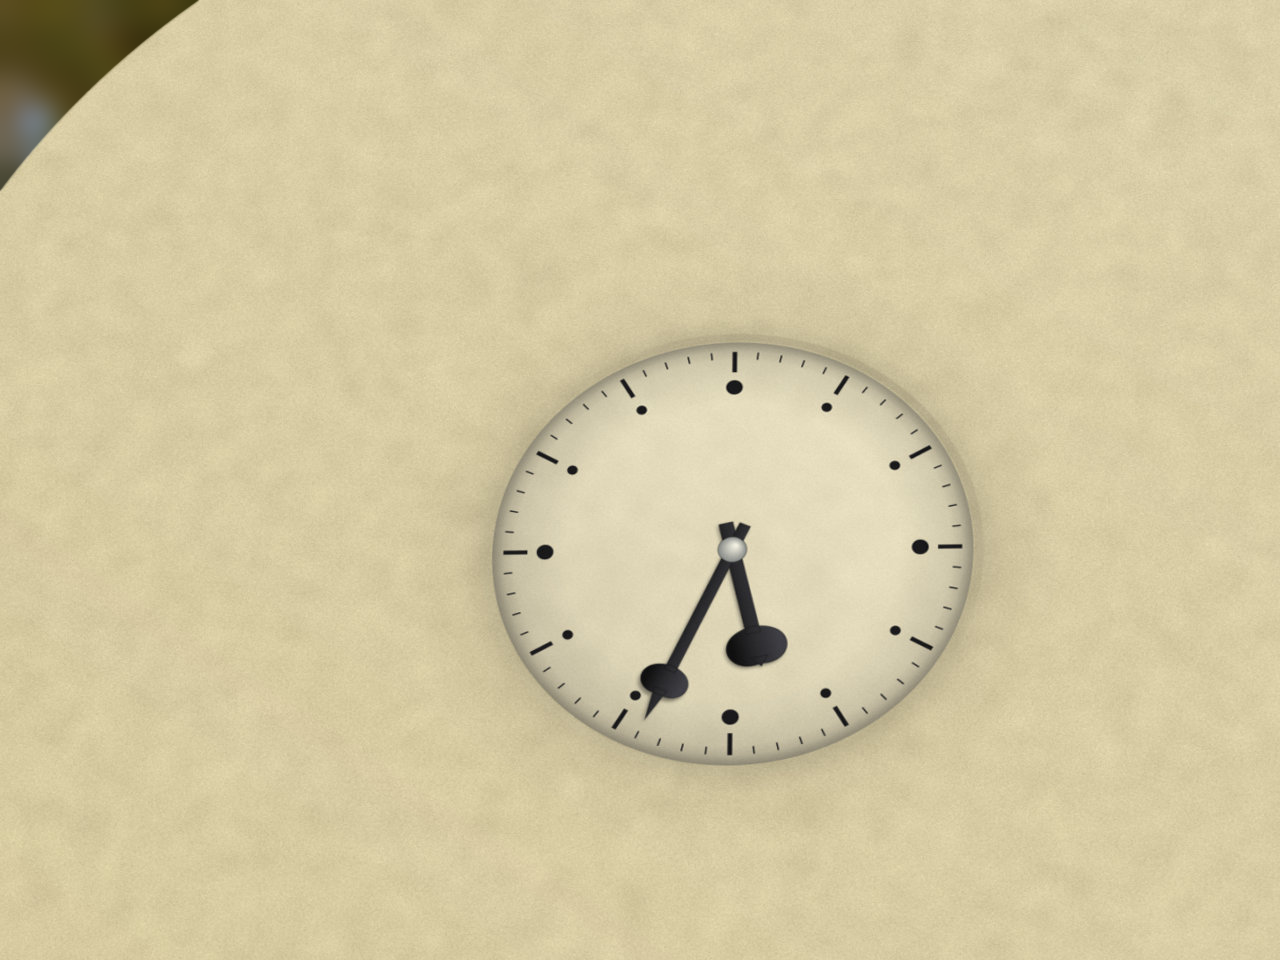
5:34
